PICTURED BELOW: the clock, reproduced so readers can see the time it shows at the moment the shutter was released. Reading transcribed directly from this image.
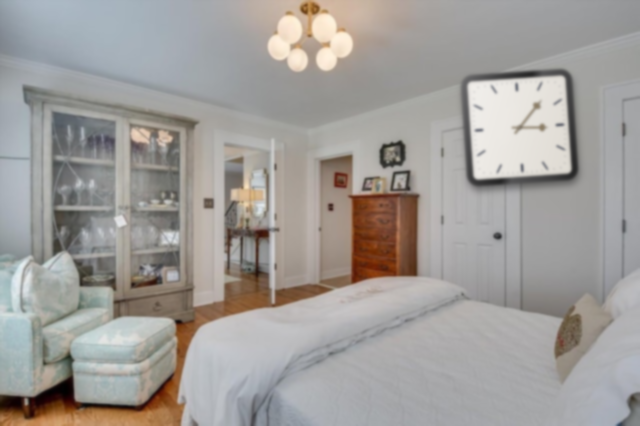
3:07
